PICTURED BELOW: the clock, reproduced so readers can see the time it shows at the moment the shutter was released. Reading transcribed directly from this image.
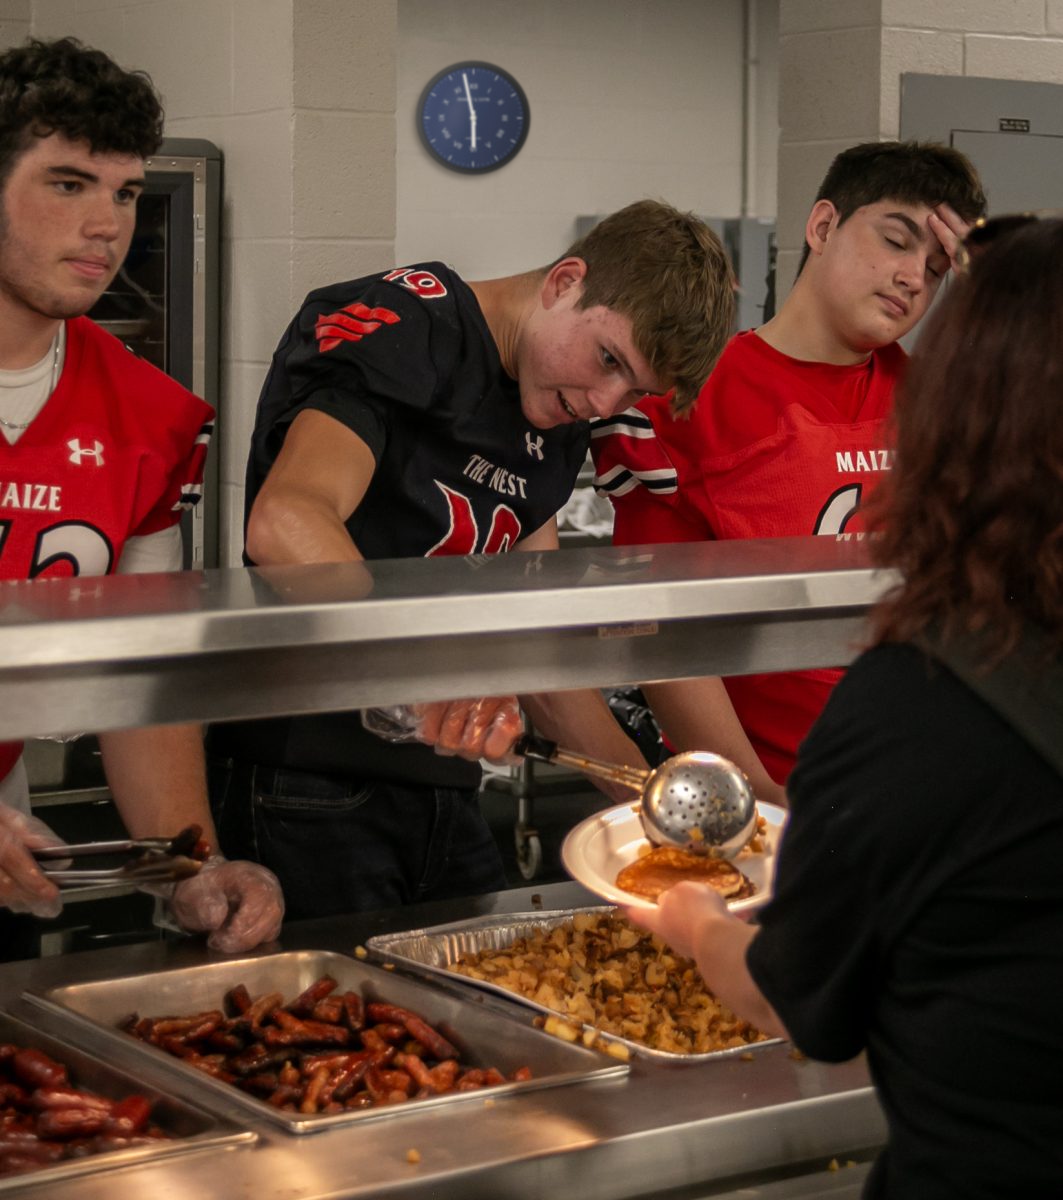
5:58
